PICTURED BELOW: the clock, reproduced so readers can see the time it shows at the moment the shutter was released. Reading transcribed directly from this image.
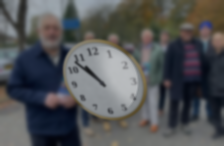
10:53
